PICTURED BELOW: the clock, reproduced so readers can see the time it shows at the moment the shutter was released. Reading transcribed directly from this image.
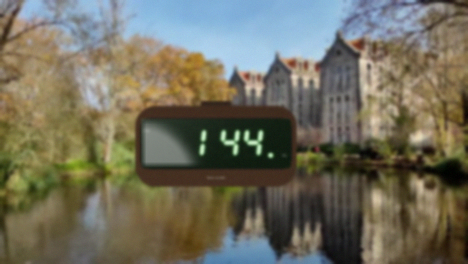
1:44
